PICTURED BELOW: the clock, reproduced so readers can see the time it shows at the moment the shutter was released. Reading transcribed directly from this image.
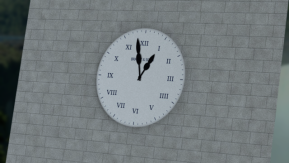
12:58
